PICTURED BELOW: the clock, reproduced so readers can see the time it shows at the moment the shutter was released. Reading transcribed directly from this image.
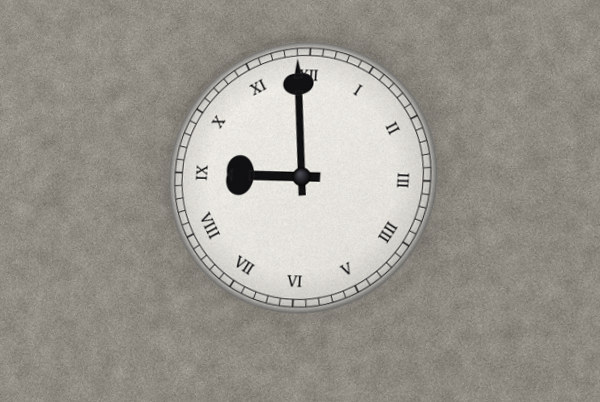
8:59
